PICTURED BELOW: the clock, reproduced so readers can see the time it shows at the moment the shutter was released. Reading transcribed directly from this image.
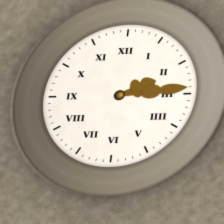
2:14
